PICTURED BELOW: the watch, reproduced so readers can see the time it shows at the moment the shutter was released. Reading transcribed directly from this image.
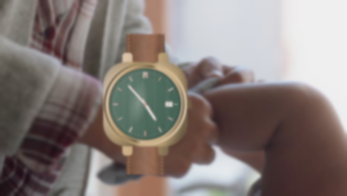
4:53
